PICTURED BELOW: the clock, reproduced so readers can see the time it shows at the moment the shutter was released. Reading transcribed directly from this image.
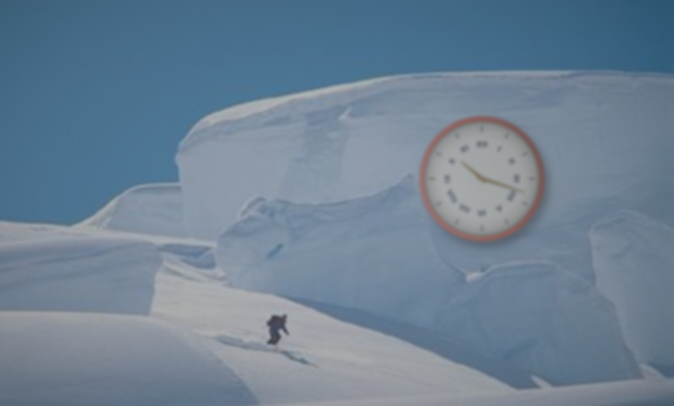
10:18
